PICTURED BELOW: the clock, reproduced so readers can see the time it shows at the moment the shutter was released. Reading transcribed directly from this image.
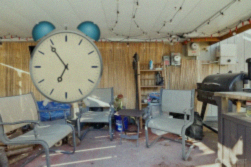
6:54
